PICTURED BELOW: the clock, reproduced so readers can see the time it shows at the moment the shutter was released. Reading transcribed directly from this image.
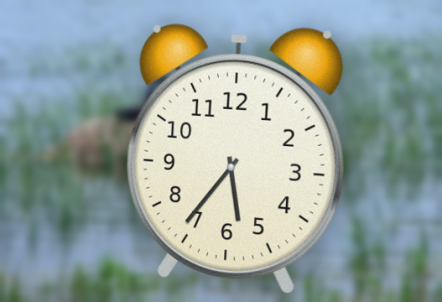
5:36
